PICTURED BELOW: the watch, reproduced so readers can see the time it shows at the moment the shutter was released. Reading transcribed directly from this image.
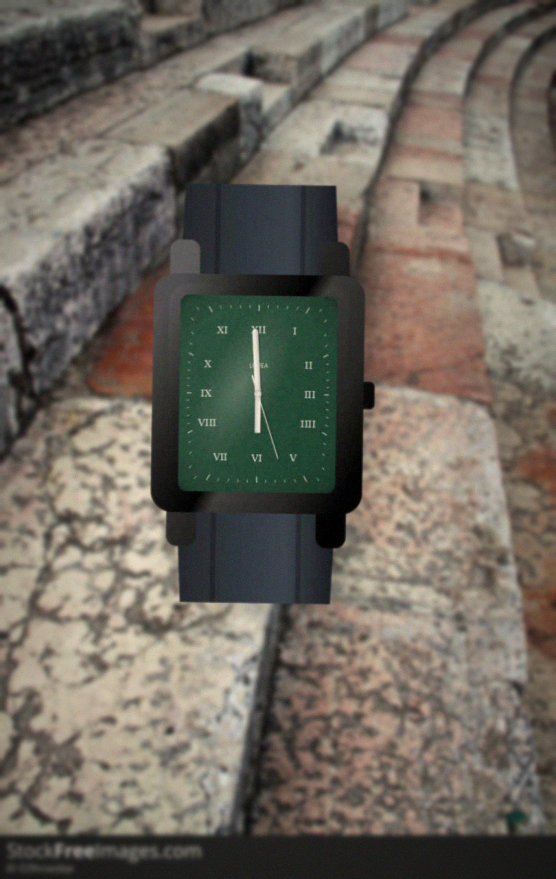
5:59:27
